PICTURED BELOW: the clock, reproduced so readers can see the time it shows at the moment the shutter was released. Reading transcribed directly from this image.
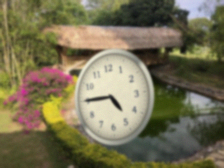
4:45
